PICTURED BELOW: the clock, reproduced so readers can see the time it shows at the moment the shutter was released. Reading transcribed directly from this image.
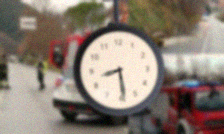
8:29
